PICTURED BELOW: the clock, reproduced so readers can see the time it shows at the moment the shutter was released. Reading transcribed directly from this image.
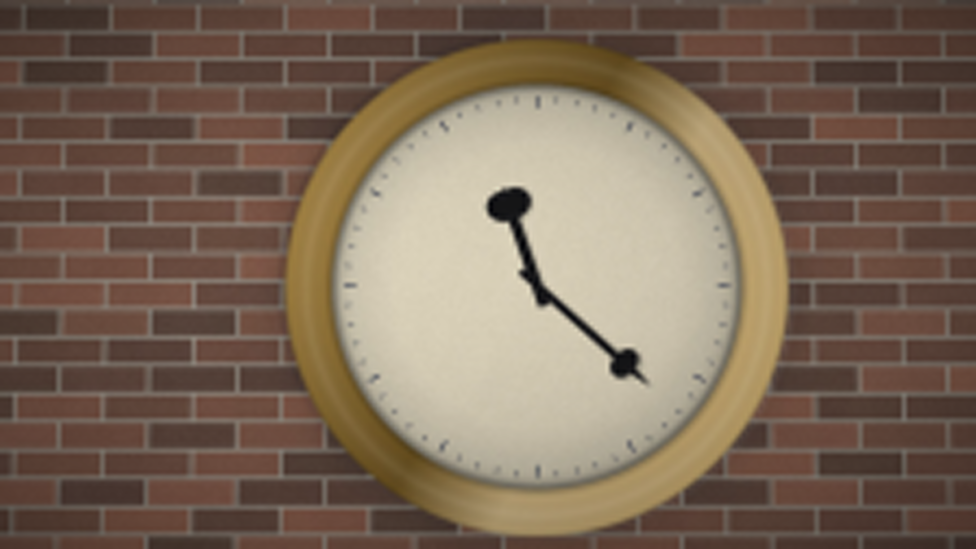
11:22
